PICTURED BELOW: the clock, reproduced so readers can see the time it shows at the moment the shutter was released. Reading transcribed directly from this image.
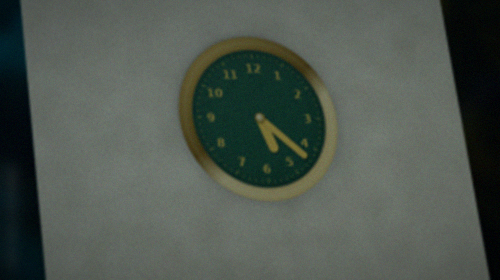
5:22
